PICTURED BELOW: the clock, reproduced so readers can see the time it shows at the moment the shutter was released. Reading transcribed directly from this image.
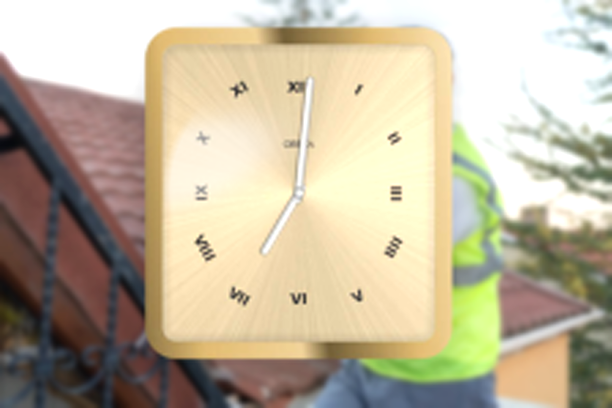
7:01
